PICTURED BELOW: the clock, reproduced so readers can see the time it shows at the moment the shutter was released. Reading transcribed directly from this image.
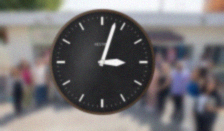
3:03
